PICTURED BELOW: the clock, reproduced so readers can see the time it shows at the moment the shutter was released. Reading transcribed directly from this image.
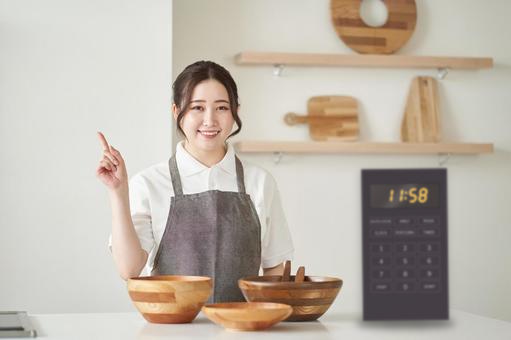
11:58
